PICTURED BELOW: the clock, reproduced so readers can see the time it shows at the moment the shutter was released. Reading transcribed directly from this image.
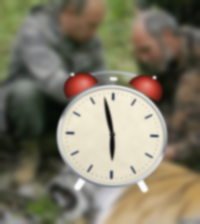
5:58
